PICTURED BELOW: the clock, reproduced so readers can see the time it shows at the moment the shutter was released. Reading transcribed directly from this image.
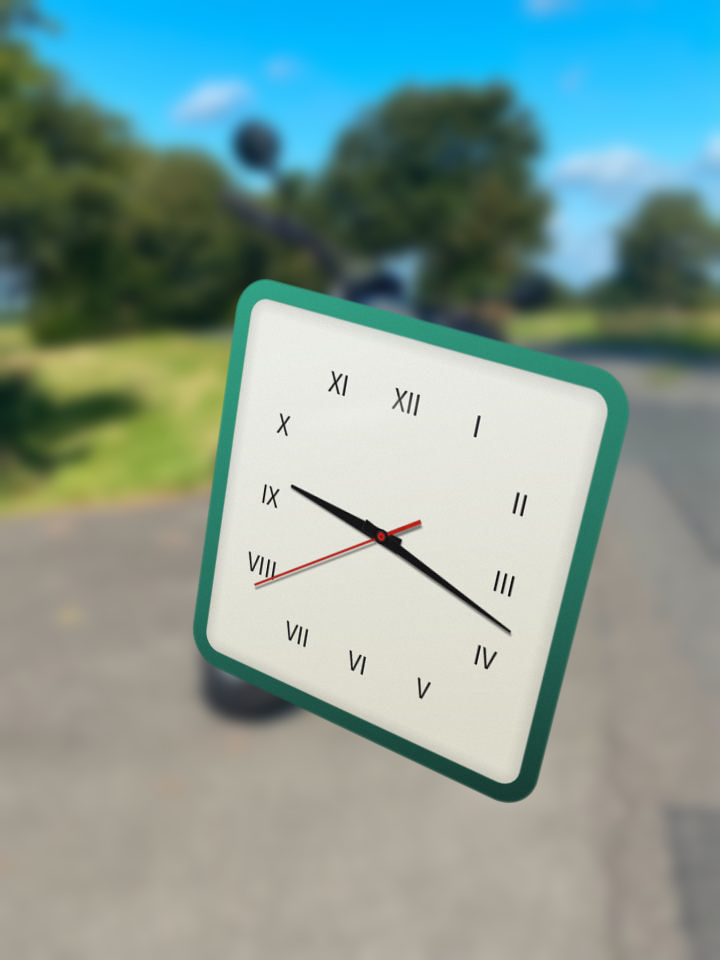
9:17:39
